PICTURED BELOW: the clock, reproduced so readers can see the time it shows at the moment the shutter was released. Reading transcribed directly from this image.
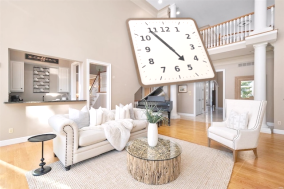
4:54
